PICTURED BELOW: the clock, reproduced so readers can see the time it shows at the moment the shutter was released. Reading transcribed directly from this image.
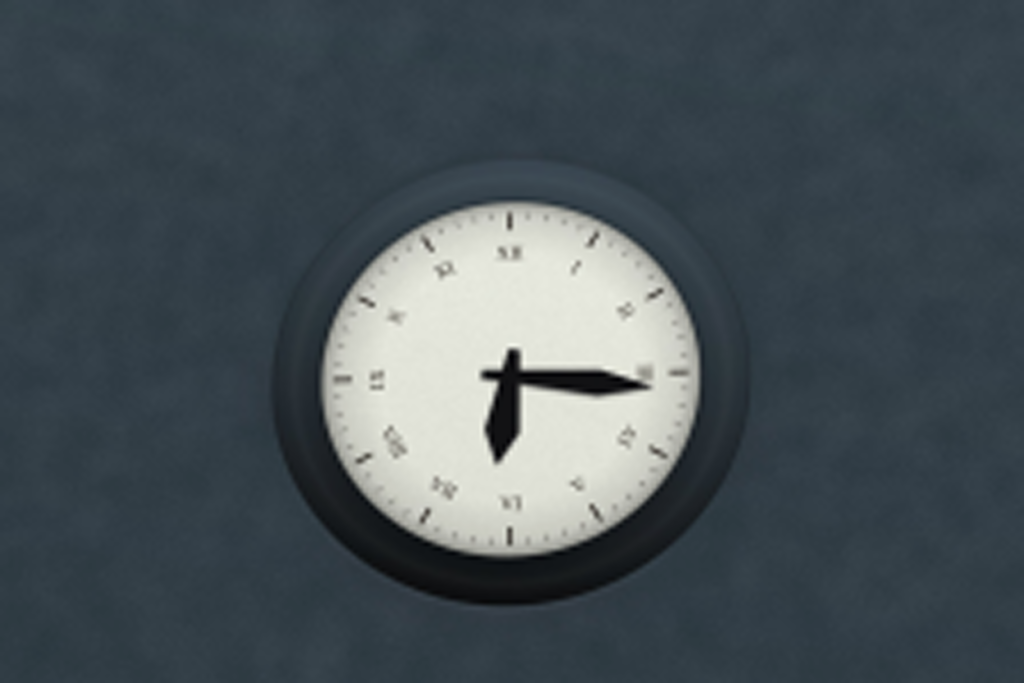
6:16
